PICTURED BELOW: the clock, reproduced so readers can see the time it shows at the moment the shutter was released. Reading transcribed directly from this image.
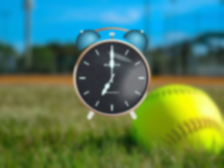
7:00
